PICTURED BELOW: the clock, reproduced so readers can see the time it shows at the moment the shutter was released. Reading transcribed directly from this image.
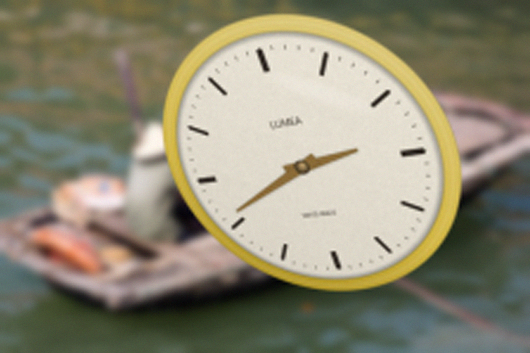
2:41
